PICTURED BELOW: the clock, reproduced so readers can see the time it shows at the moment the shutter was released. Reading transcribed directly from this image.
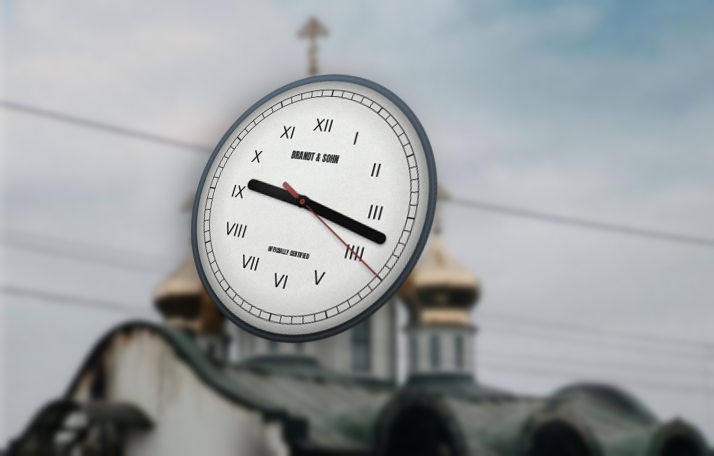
9:17:20
